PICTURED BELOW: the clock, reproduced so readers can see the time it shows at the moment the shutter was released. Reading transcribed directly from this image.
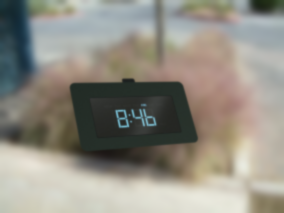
8:46
